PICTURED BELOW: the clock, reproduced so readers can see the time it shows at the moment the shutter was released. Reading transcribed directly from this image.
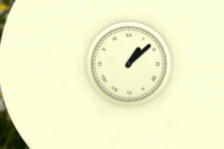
1:08
